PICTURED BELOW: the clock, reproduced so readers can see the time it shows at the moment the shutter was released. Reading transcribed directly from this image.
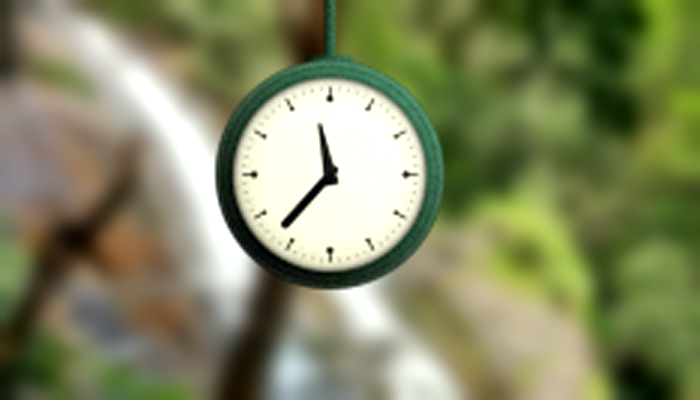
11:37
